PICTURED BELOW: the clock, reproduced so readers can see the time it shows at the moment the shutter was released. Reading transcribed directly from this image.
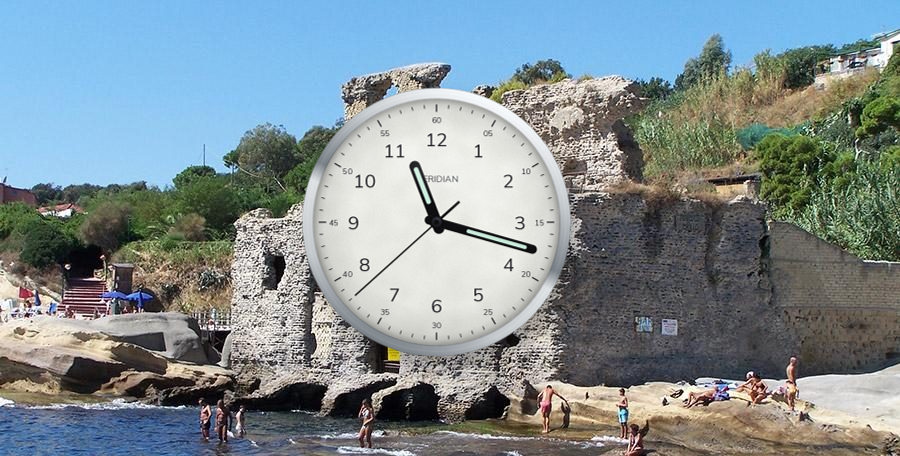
11:17:38
